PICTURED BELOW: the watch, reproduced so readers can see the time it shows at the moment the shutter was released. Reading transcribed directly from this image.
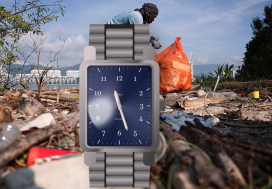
11:27
